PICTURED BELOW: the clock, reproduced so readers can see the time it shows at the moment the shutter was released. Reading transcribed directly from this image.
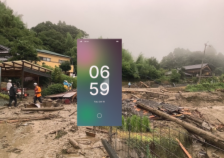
6:59
